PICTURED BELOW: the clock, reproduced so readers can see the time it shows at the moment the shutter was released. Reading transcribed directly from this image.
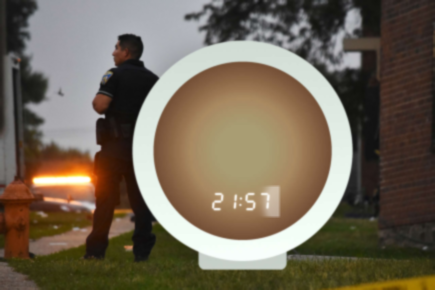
21:57
